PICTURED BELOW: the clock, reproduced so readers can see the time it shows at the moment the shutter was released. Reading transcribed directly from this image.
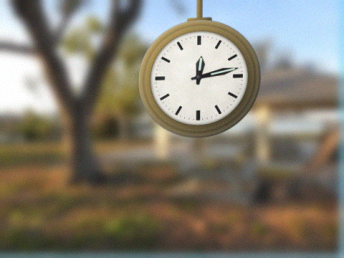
12:13
